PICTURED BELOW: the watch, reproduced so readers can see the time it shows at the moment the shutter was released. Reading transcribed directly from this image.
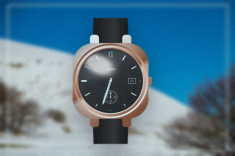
6:33
